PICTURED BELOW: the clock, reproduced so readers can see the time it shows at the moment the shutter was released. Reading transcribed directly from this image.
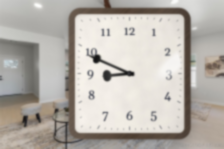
8:49
